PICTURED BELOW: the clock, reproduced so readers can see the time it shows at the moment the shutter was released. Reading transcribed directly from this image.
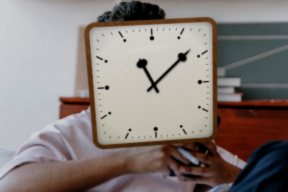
11:08
